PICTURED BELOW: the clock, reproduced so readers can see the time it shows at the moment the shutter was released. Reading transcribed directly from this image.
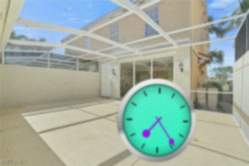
7:24
